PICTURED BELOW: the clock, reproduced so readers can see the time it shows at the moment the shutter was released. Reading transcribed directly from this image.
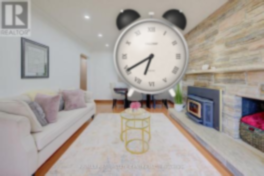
6:40
